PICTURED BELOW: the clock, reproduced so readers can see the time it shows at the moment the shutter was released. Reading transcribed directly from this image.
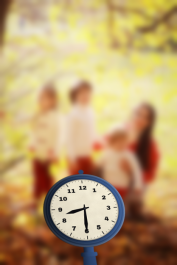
8:30
